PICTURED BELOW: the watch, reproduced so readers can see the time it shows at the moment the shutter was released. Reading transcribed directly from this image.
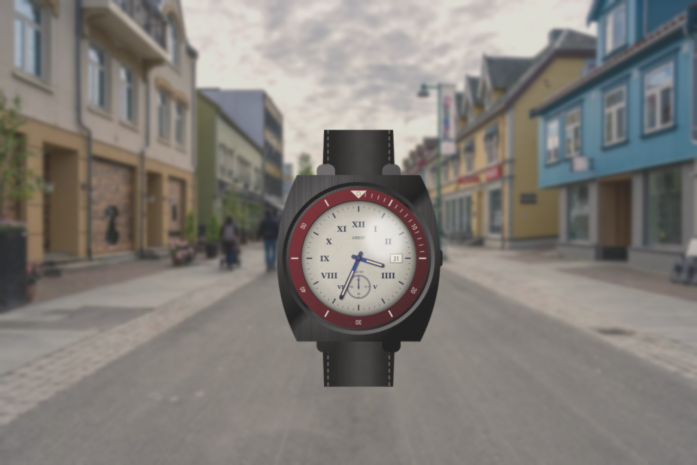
3:34
